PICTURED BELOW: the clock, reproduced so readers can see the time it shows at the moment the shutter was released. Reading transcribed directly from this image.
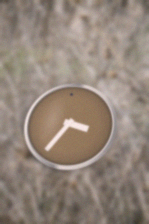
3:36
